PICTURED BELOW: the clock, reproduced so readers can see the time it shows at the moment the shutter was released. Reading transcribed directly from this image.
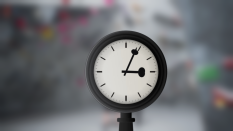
3:04
